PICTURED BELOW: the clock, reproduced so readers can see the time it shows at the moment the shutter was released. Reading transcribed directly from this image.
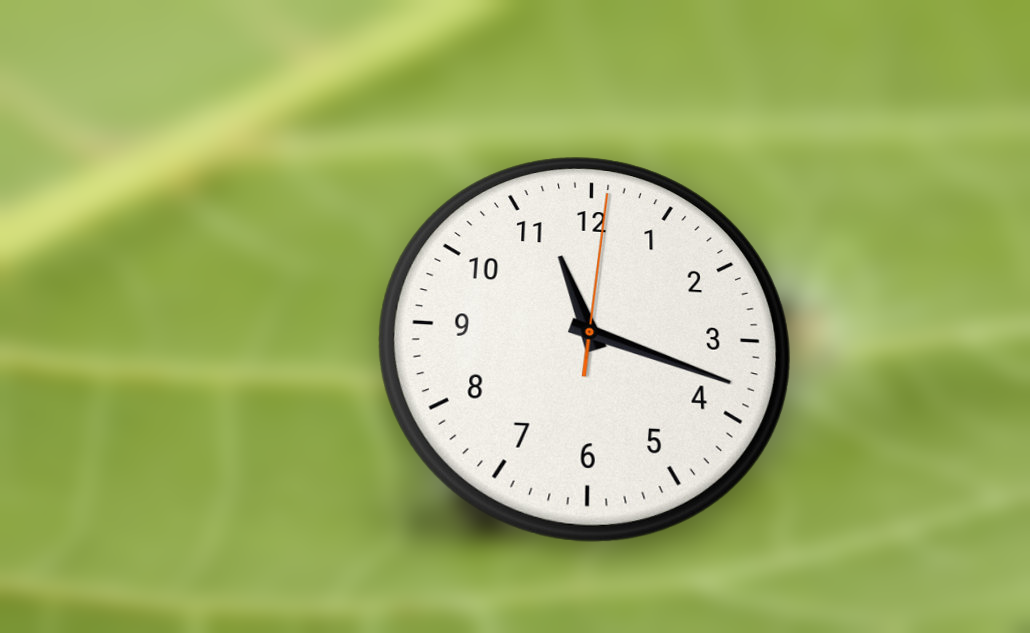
11:18:01
